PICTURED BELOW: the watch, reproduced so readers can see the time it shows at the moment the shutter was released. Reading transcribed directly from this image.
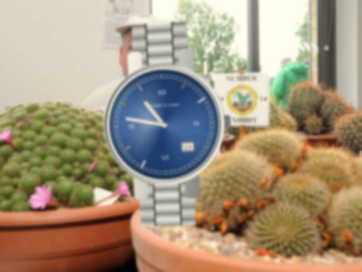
10:47
